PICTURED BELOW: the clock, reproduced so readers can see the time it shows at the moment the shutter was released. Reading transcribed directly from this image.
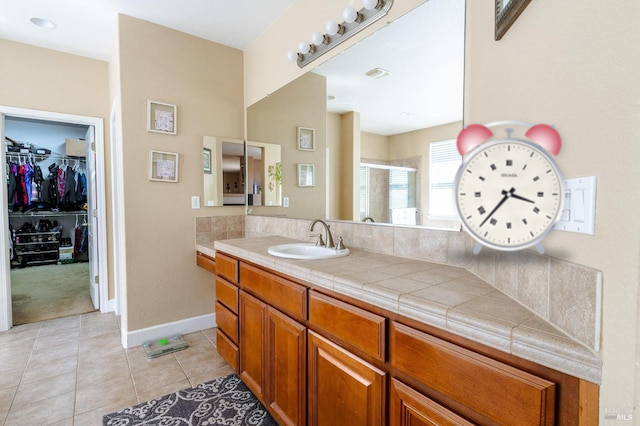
3:37
